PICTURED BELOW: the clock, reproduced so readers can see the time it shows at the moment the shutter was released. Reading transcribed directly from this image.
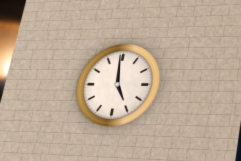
4:59
